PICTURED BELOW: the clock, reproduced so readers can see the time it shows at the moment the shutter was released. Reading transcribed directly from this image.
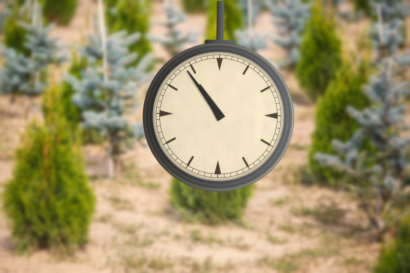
10:54
